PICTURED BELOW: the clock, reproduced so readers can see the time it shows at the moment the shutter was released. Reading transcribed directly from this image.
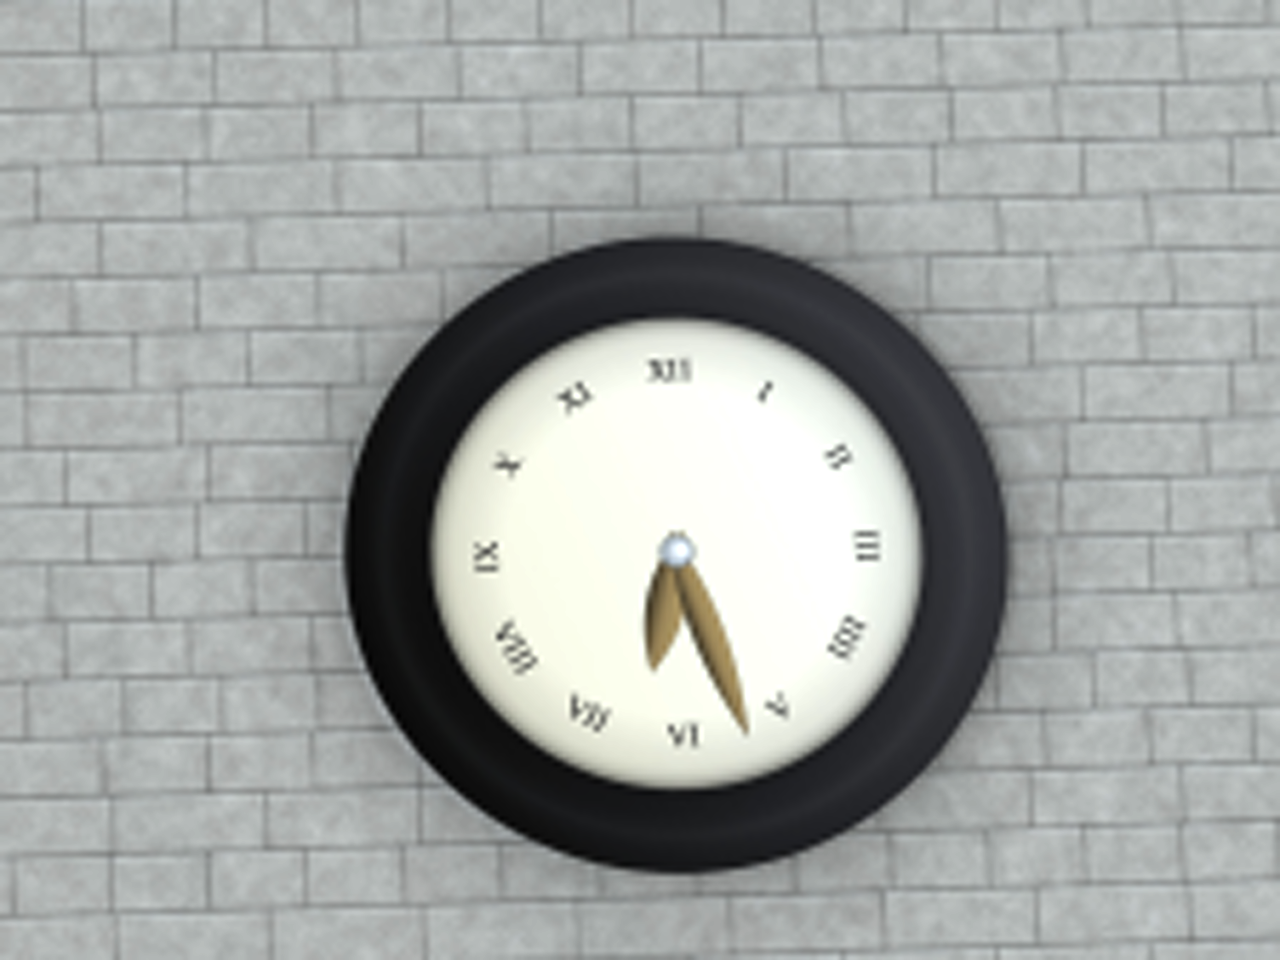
6:27
